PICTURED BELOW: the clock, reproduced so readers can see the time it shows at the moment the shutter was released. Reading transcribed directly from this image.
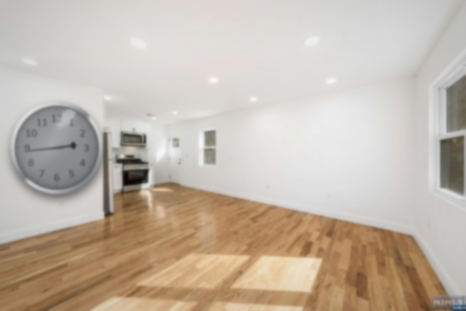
2:44
